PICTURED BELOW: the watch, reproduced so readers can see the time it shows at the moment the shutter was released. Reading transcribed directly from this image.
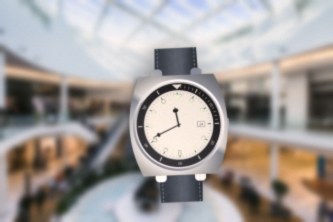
11:41
